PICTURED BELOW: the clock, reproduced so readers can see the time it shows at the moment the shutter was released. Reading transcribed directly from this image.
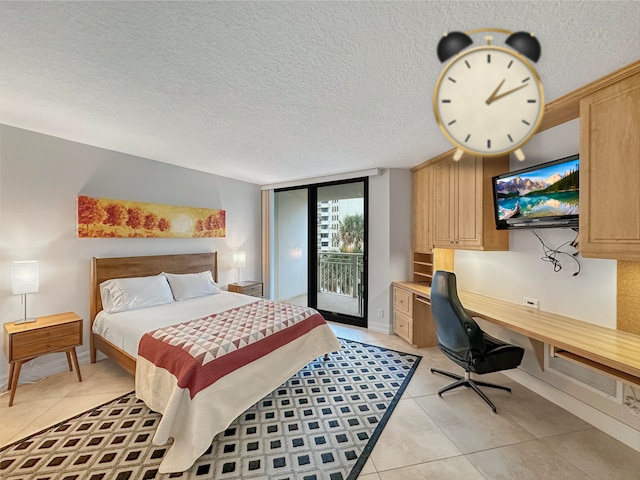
1:11
